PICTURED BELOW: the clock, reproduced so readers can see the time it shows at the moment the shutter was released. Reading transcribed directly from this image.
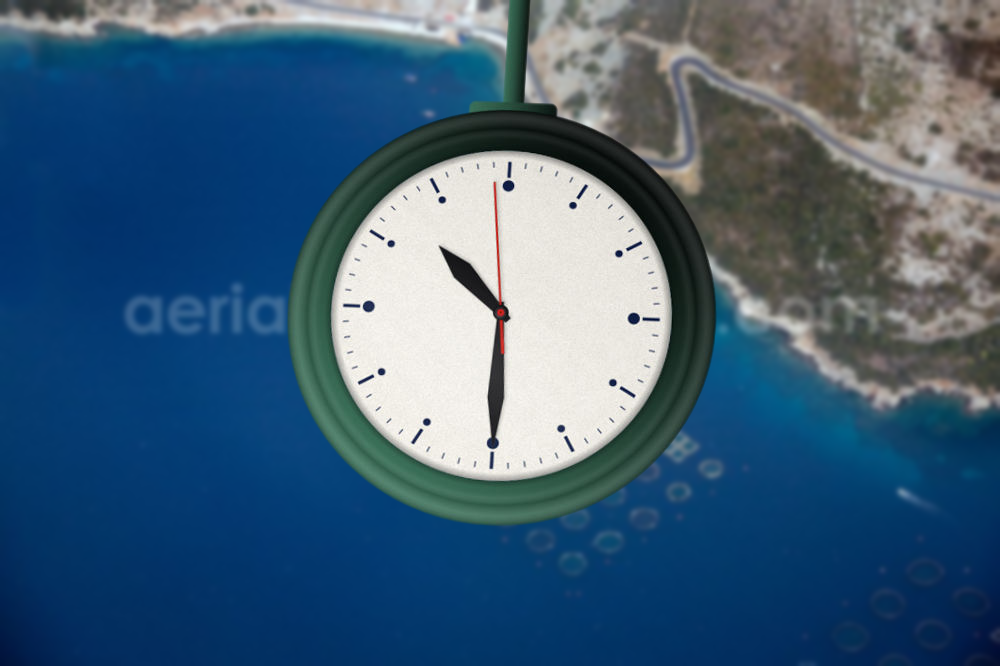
10:29:59
